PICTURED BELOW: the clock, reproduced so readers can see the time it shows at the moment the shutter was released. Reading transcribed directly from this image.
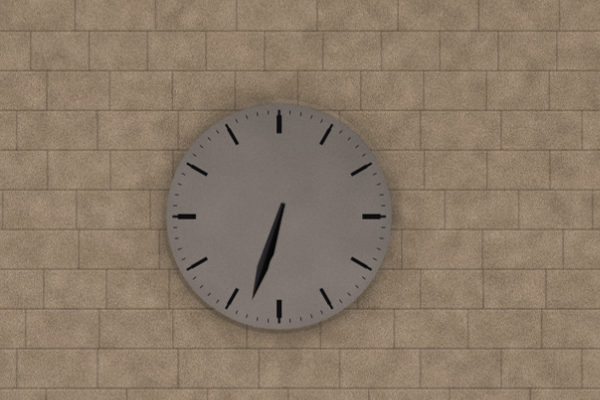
6:33
